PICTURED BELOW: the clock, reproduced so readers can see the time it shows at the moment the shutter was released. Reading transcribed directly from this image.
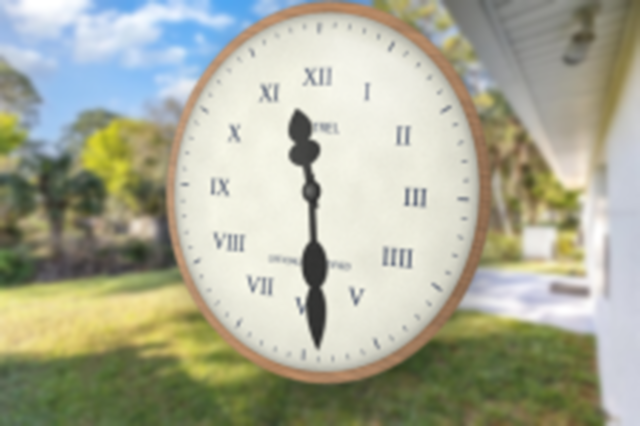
11:29
